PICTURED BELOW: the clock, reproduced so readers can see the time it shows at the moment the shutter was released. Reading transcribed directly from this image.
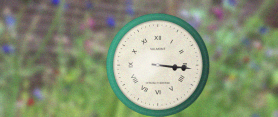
3:16
